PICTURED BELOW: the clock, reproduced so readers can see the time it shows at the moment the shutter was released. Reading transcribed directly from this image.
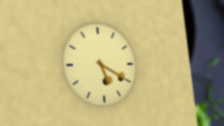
5:20
